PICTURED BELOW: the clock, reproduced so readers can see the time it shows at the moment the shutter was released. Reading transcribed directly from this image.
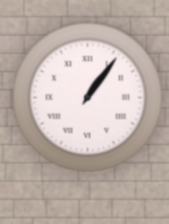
1:06
